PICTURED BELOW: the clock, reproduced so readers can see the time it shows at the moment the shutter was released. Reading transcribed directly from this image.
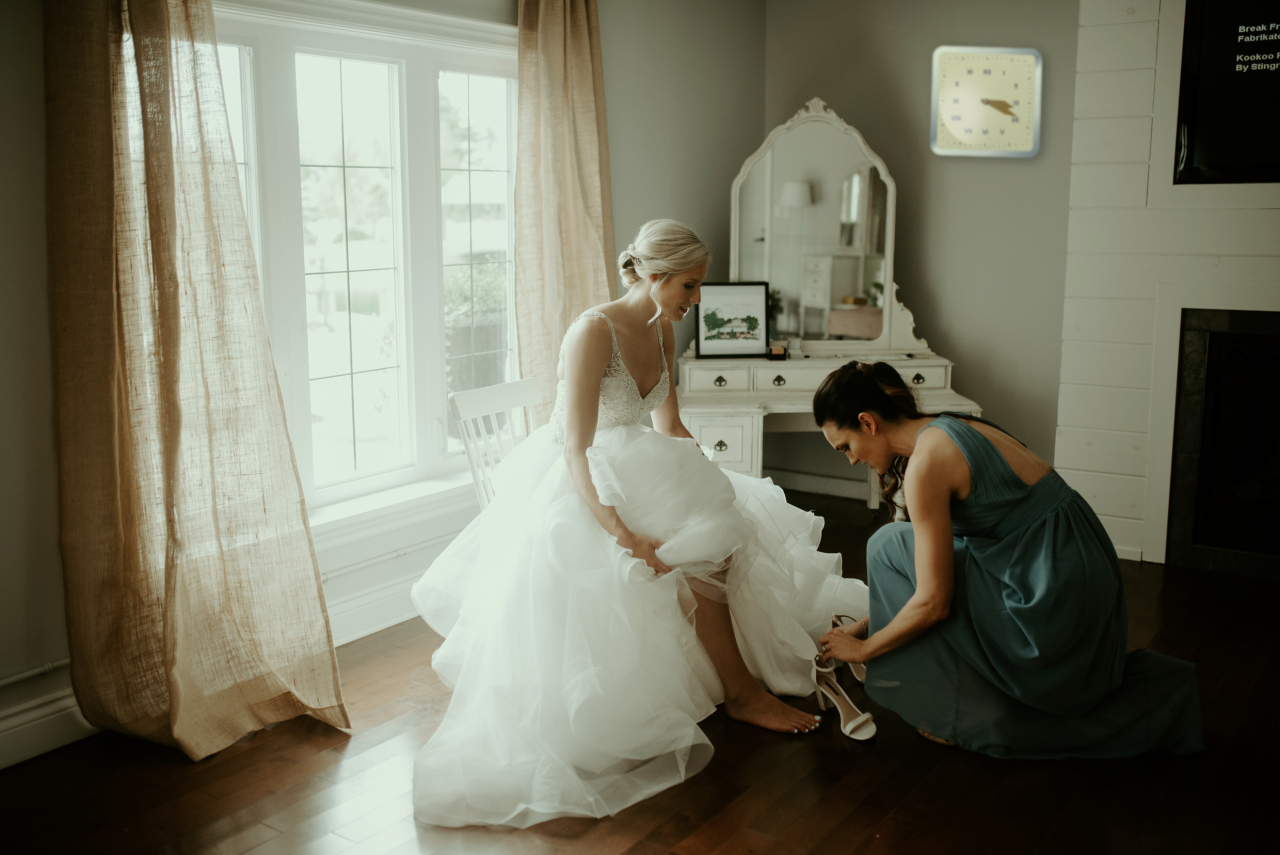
3:19
